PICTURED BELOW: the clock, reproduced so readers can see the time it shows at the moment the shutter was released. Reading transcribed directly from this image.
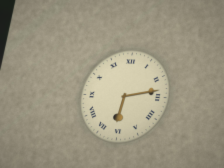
6:13
